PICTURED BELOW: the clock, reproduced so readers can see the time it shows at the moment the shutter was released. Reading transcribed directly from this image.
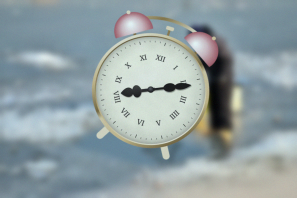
8:11
